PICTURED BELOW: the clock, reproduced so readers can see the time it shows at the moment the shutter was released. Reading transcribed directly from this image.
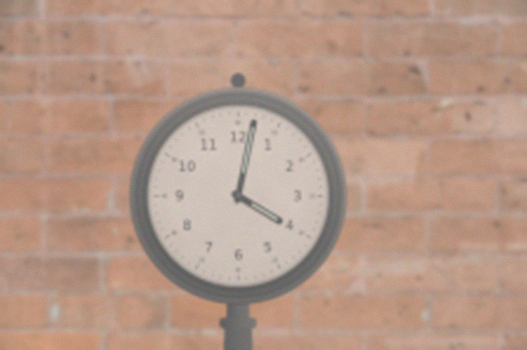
4:02
